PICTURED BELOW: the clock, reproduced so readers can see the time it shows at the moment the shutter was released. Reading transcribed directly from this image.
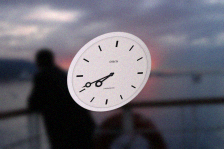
7:41
